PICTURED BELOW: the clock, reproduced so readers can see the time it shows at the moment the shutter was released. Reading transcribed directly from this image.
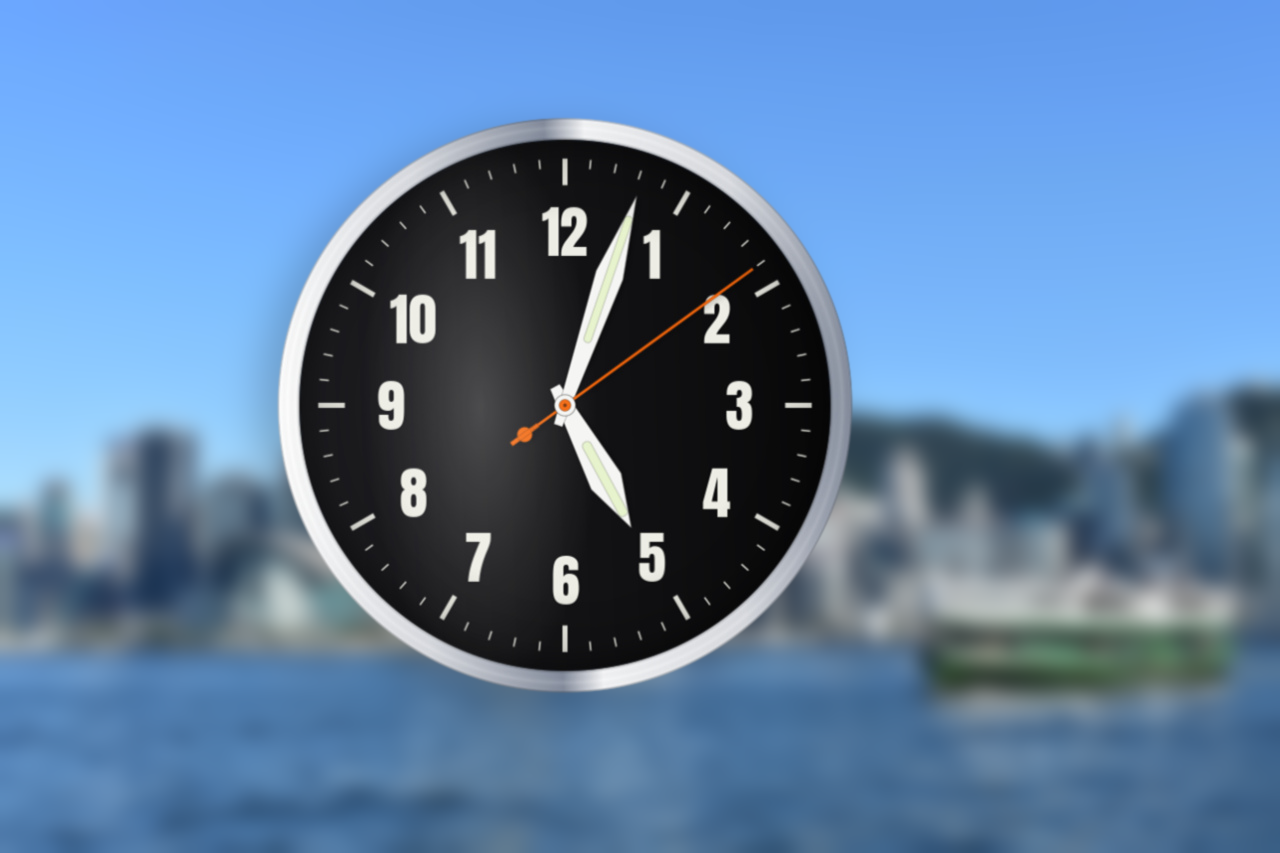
5:03:09
